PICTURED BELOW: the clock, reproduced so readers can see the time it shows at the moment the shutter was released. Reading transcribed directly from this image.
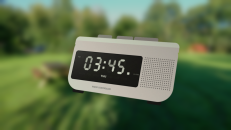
3:45
